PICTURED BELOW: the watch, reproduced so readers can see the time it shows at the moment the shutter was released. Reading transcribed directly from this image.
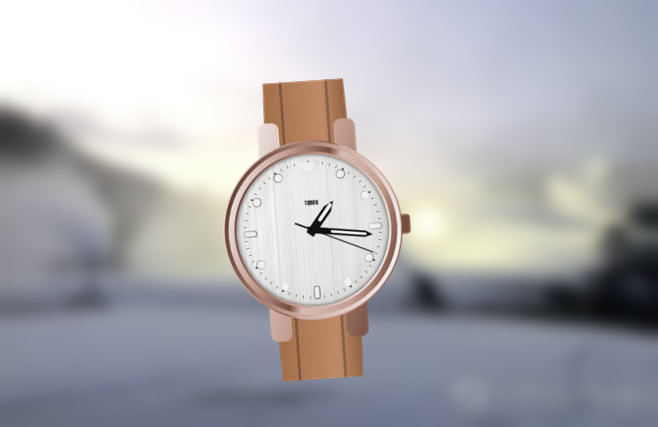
1:16:19
